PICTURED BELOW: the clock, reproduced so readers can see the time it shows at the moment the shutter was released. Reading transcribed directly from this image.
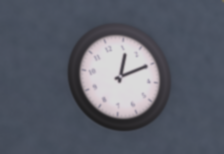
1:15
